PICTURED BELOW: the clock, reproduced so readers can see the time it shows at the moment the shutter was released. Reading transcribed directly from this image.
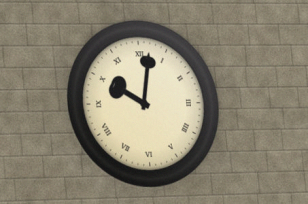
10:02
